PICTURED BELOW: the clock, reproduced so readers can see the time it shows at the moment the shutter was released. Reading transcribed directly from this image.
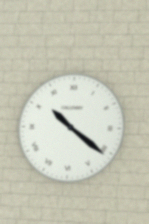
10:21
